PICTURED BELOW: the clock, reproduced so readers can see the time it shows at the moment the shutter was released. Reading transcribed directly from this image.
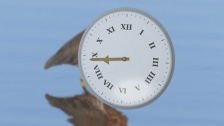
8:44
